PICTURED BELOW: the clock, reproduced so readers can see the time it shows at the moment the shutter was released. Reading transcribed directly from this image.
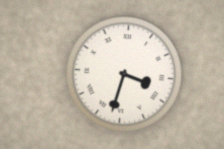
3:32
